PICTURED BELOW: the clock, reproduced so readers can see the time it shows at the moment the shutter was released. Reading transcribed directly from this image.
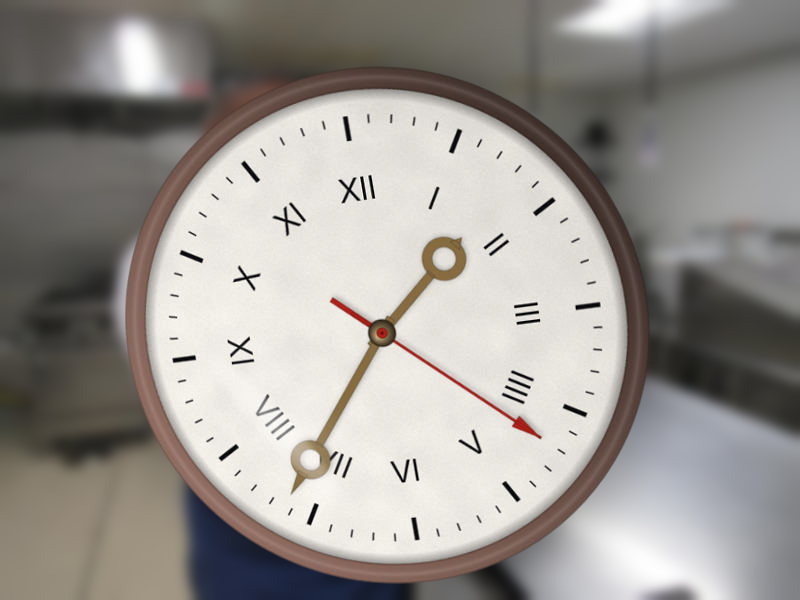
1:36:22
